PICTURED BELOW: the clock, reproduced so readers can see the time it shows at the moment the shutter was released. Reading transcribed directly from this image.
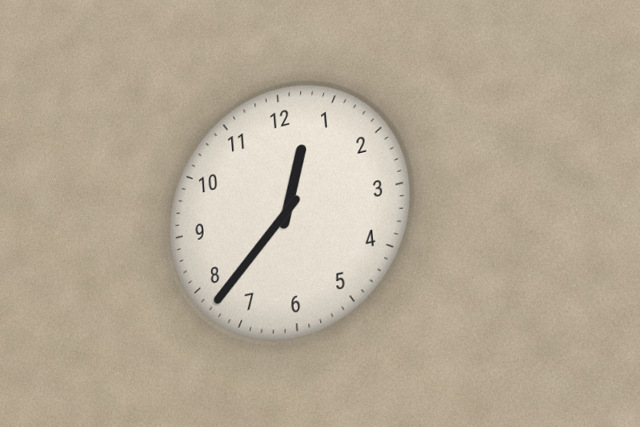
12:38
